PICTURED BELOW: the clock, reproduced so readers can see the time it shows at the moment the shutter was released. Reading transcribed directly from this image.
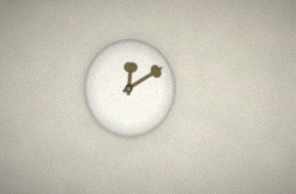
12:10
